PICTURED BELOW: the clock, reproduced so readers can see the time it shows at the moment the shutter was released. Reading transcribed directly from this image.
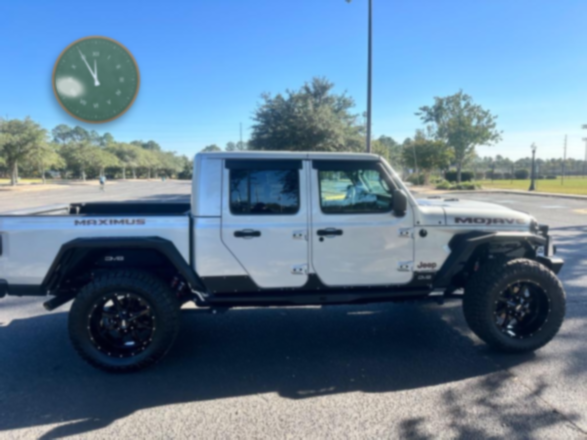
11:55
